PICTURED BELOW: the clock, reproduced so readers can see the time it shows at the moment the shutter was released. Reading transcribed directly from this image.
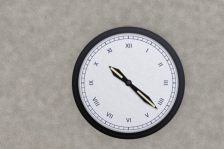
10:22
